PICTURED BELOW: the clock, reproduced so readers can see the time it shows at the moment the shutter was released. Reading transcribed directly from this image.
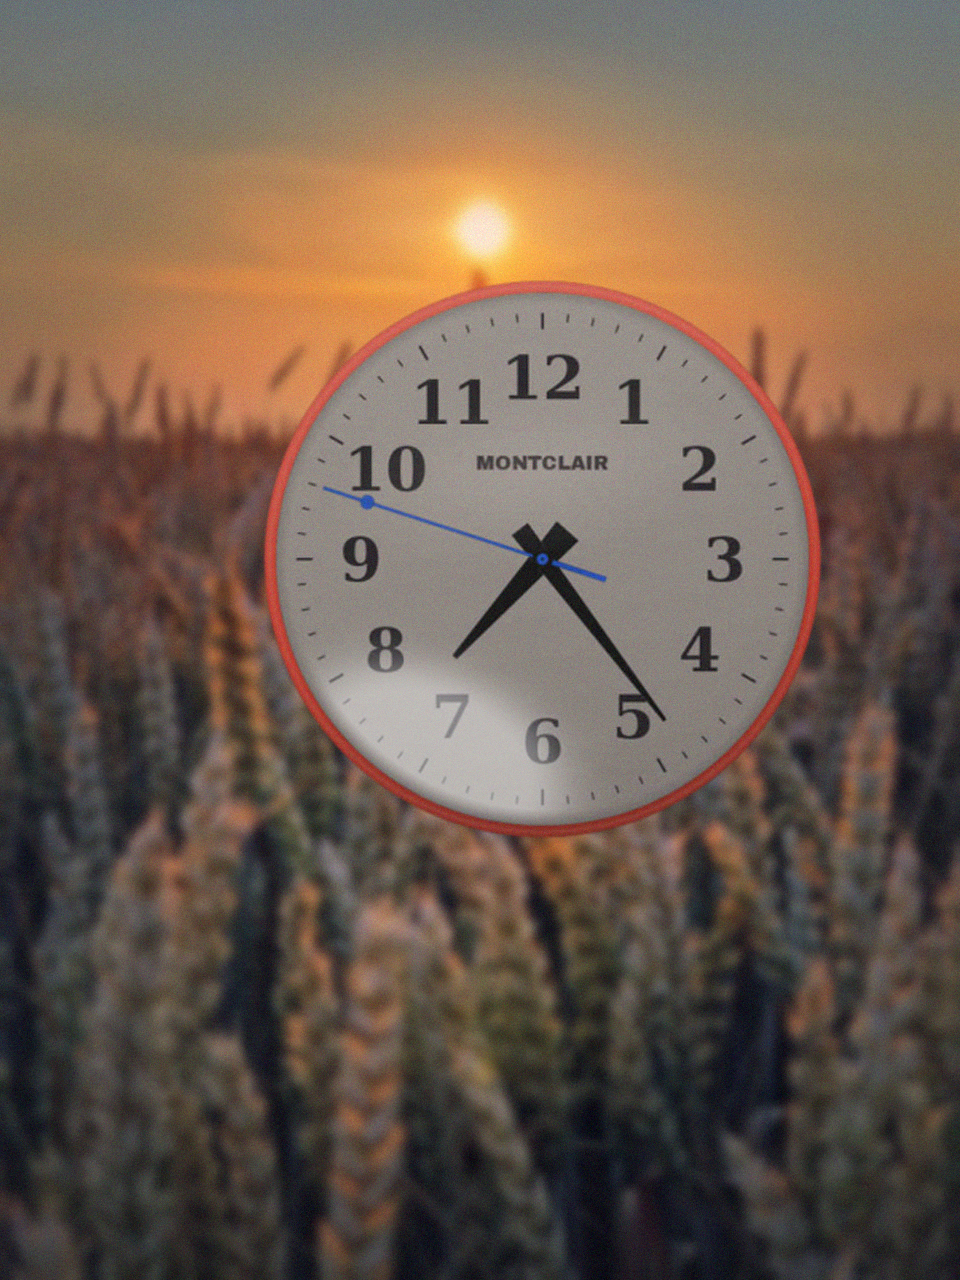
7:23:48
